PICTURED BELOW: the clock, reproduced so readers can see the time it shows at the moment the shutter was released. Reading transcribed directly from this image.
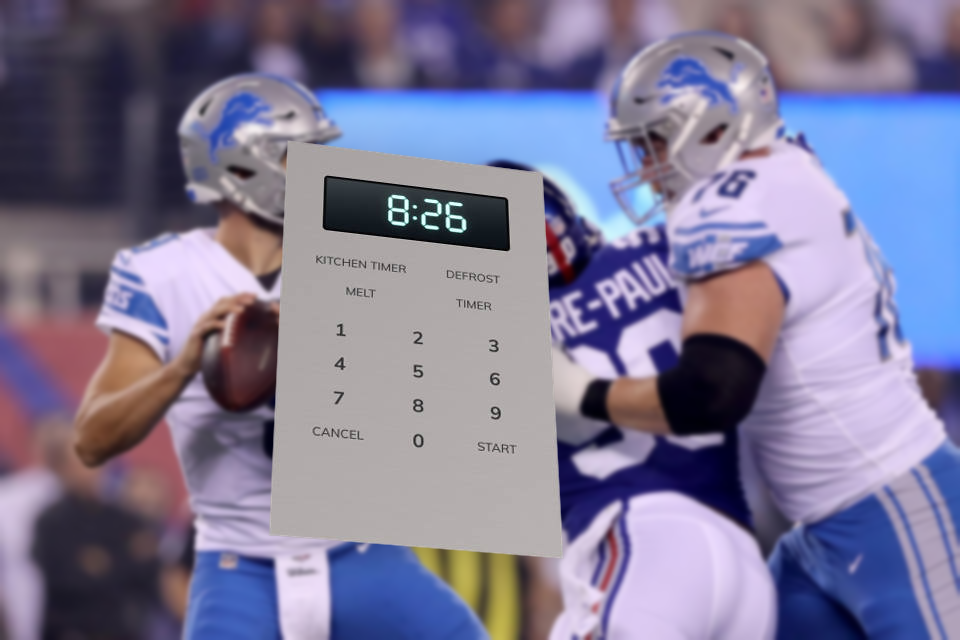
8:26
